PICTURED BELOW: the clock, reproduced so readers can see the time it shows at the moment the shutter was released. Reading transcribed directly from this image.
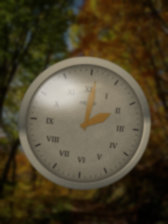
2:01
